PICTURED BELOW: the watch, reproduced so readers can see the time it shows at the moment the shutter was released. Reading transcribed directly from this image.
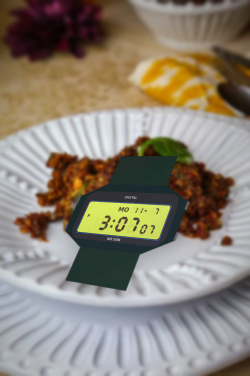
3:07:07
